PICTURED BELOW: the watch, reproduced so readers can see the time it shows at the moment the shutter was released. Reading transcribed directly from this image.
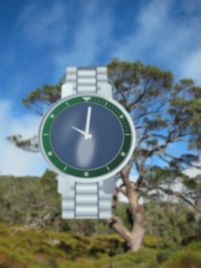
10:01
